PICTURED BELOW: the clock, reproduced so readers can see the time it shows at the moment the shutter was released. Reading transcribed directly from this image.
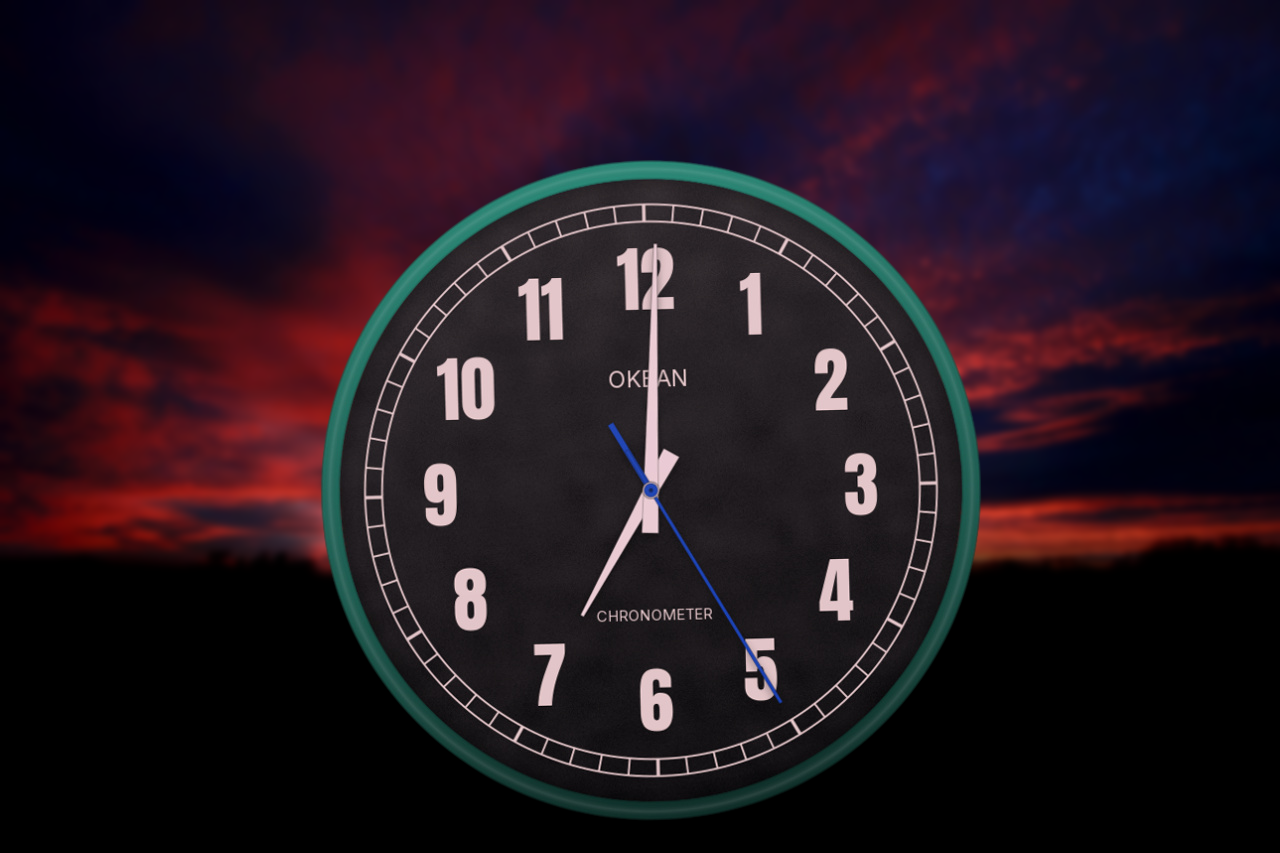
7:00:25
